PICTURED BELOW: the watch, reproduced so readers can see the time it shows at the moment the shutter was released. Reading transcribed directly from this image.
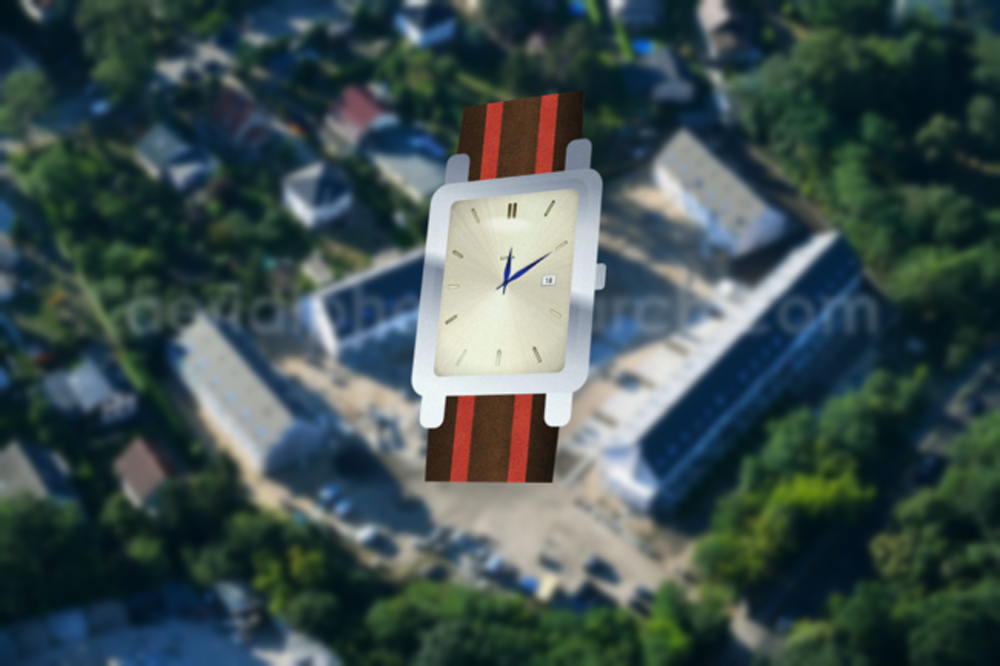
12:10
